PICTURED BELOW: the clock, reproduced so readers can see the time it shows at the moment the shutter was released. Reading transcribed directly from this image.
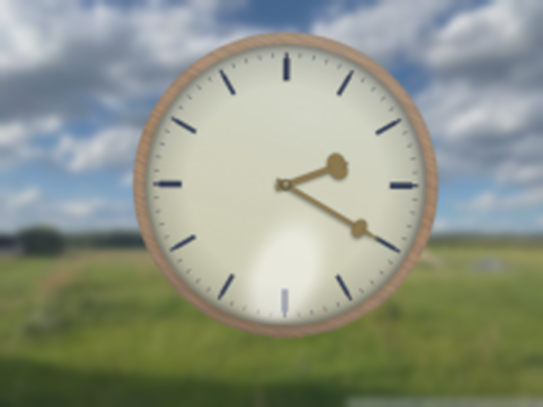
2:20
